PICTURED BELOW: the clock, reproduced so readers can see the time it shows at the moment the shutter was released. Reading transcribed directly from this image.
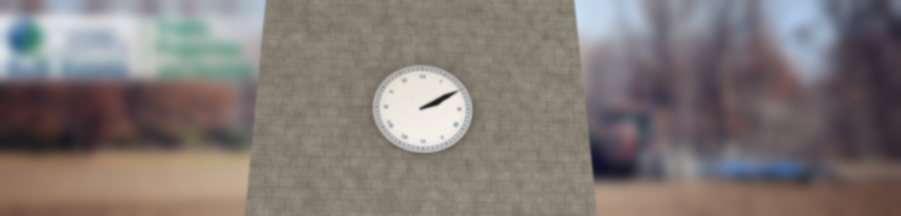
2:10
